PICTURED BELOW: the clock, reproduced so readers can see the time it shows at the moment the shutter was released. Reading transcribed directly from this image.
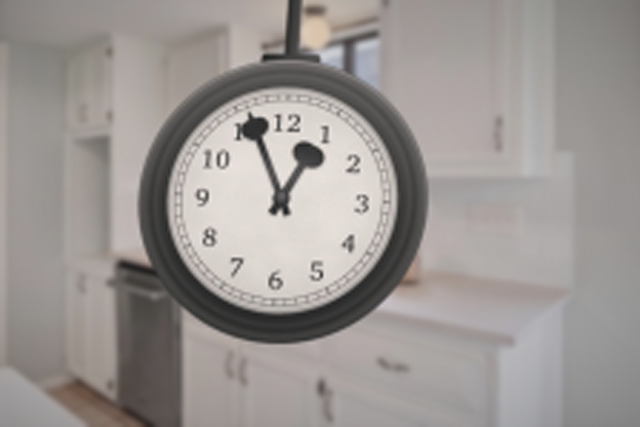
12:56
